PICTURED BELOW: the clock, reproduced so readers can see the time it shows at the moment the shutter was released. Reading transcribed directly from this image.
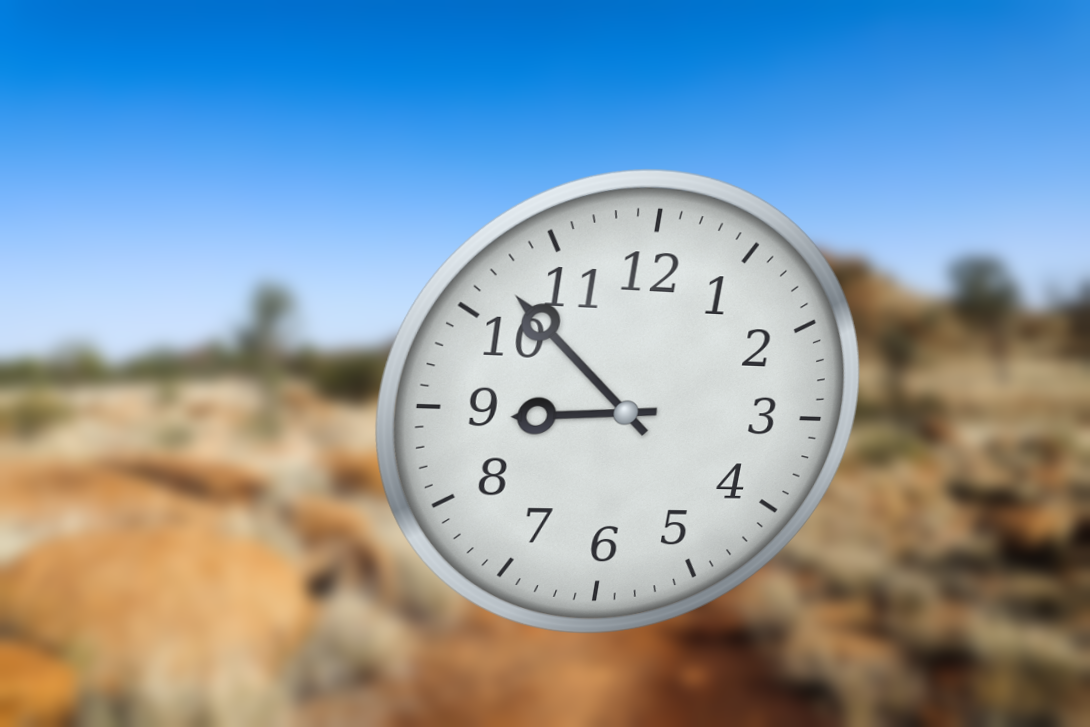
8:52
